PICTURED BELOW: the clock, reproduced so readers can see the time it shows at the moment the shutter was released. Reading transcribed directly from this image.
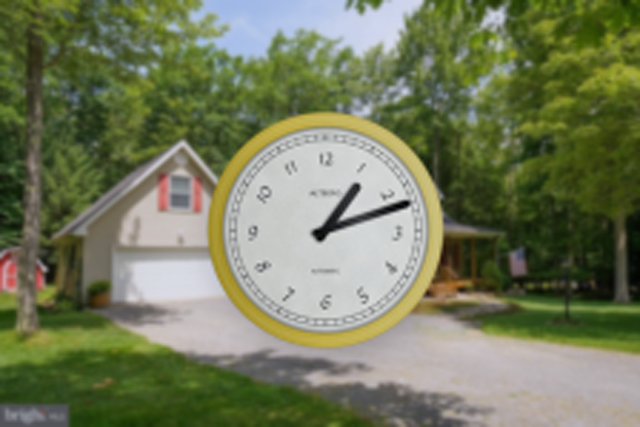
1:12
